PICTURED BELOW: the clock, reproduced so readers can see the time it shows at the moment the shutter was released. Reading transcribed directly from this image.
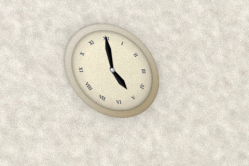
5:00
